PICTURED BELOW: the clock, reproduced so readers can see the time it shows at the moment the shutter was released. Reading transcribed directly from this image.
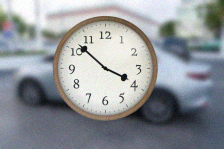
3:52
